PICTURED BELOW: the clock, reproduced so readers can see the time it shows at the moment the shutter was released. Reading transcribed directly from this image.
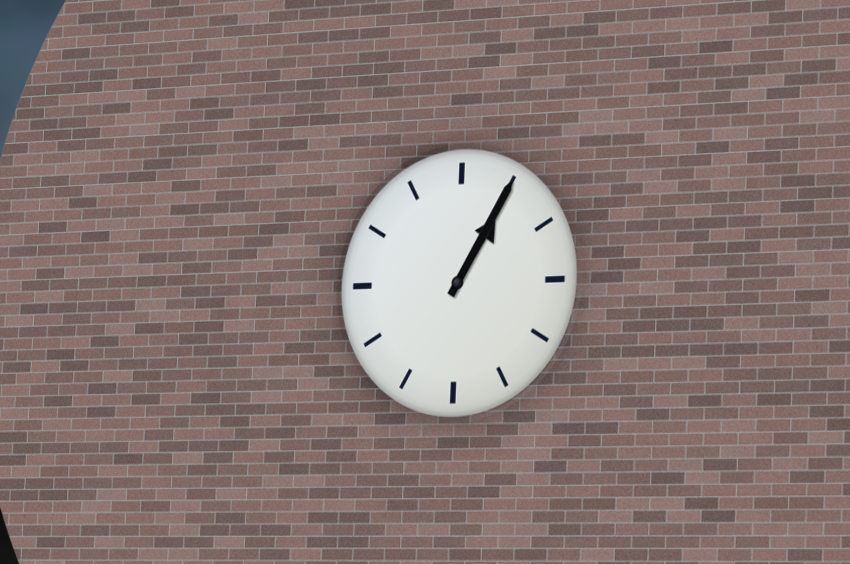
1:05
